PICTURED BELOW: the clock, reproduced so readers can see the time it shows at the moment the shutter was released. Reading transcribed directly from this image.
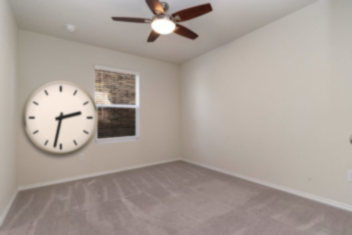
2:32
